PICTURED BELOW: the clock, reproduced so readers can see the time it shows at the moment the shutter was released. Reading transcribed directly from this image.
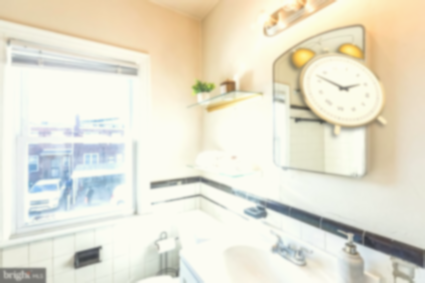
2:52
